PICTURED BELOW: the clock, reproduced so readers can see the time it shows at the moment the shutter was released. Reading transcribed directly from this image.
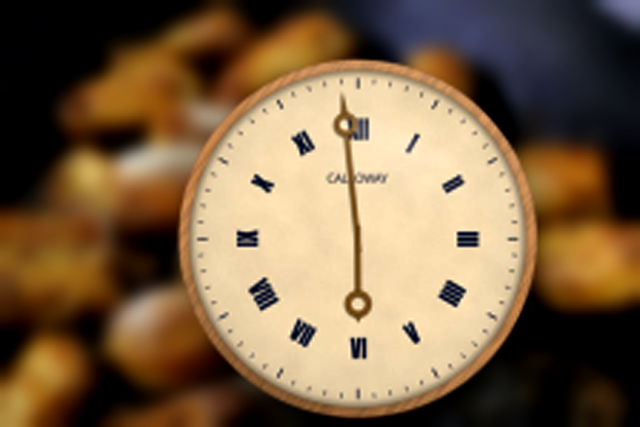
5:59
